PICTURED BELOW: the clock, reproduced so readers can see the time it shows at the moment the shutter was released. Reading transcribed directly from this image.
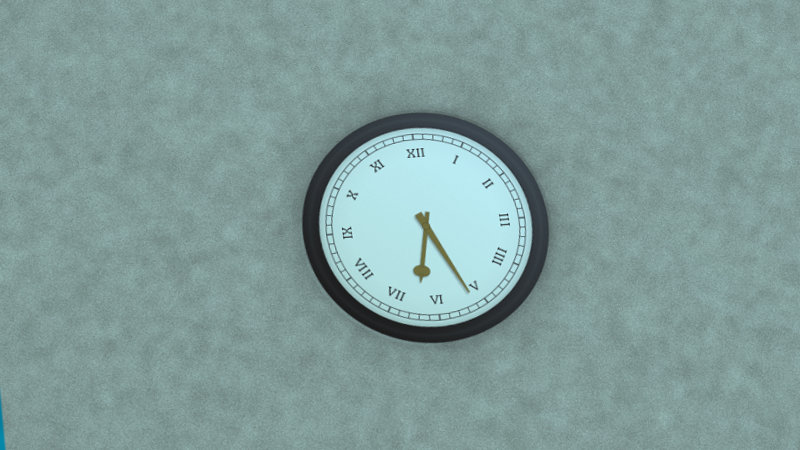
6:26
